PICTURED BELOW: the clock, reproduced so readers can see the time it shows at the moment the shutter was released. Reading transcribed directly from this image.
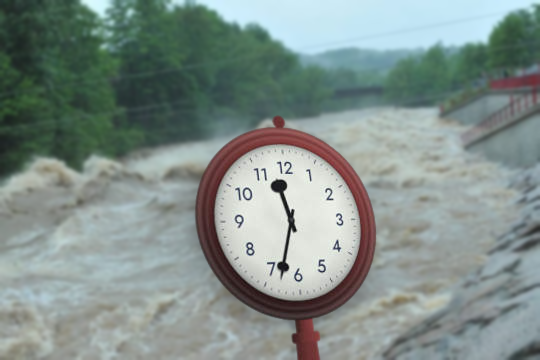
11:33
